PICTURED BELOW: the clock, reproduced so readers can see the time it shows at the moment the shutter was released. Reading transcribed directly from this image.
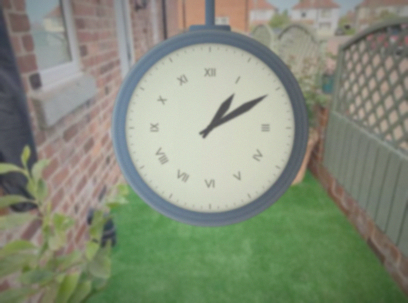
1:10
